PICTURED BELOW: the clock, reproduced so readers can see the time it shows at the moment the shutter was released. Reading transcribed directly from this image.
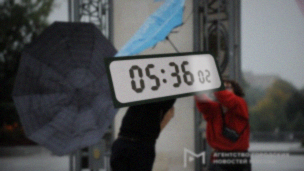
5:36:02
